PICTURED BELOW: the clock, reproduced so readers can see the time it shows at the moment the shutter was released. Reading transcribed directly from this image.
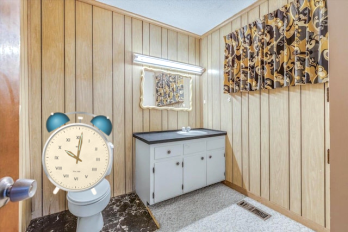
10:01
